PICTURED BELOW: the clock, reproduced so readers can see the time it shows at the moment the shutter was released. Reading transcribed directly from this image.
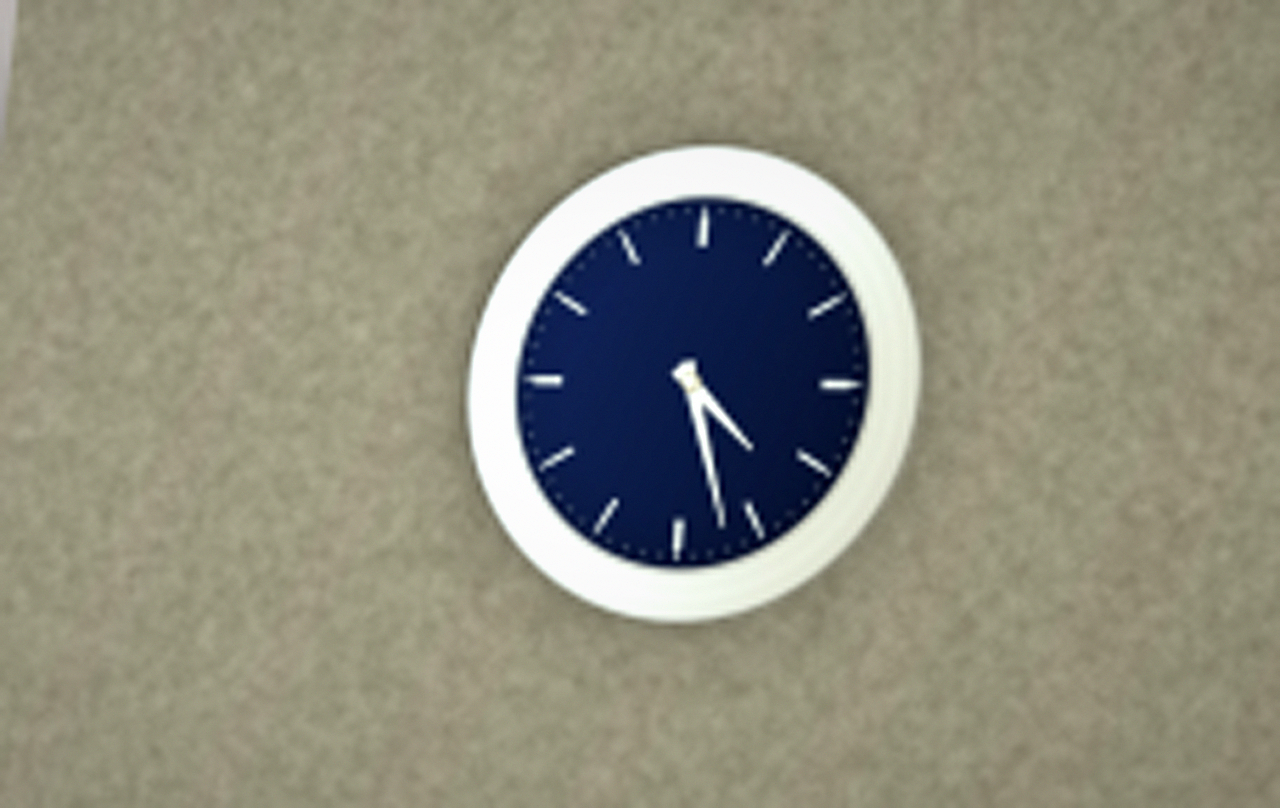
4:27
